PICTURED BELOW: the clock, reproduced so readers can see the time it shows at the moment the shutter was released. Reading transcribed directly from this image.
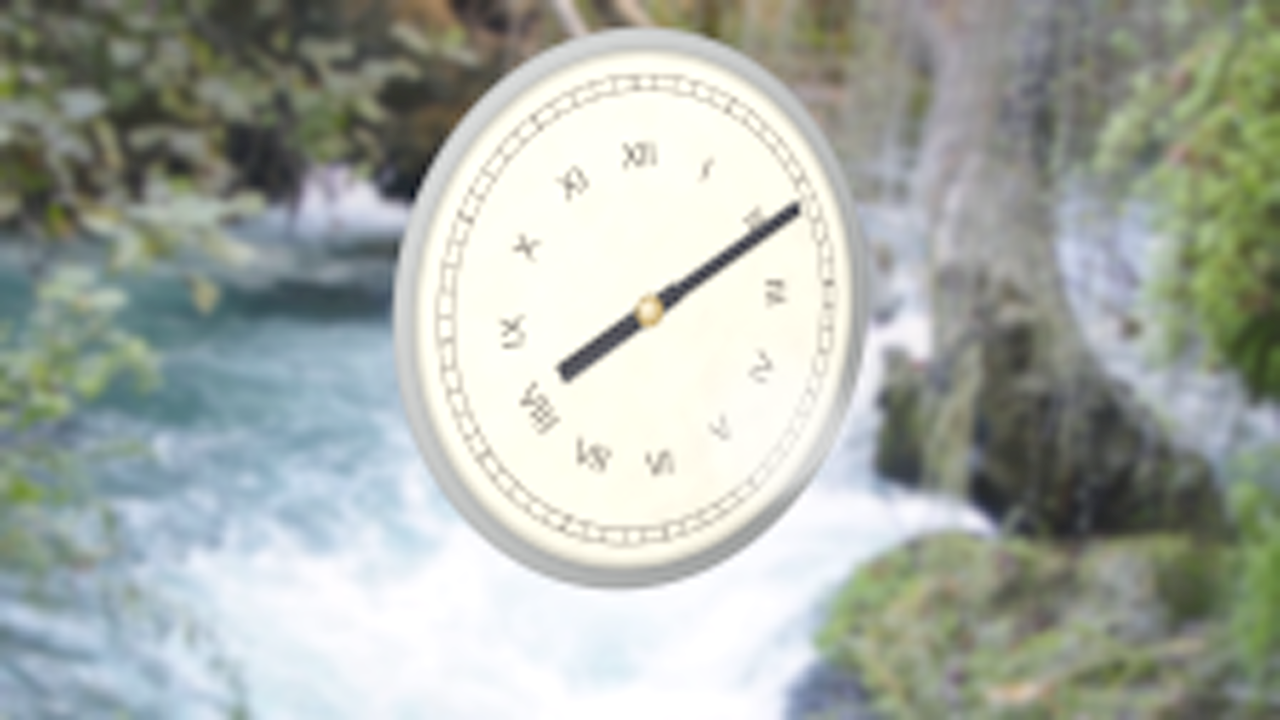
8:11
